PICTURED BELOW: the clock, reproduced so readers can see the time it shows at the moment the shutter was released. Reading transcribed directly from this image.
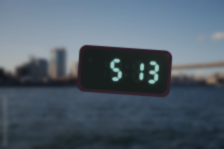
5:13
